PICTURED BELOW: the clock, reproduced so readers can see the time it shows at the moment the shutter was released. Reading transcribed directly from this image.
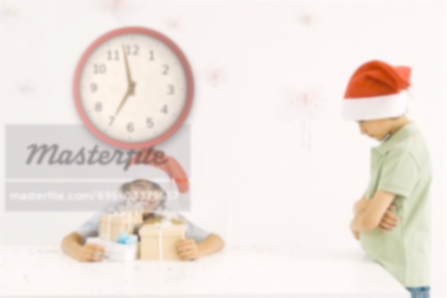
6:58
